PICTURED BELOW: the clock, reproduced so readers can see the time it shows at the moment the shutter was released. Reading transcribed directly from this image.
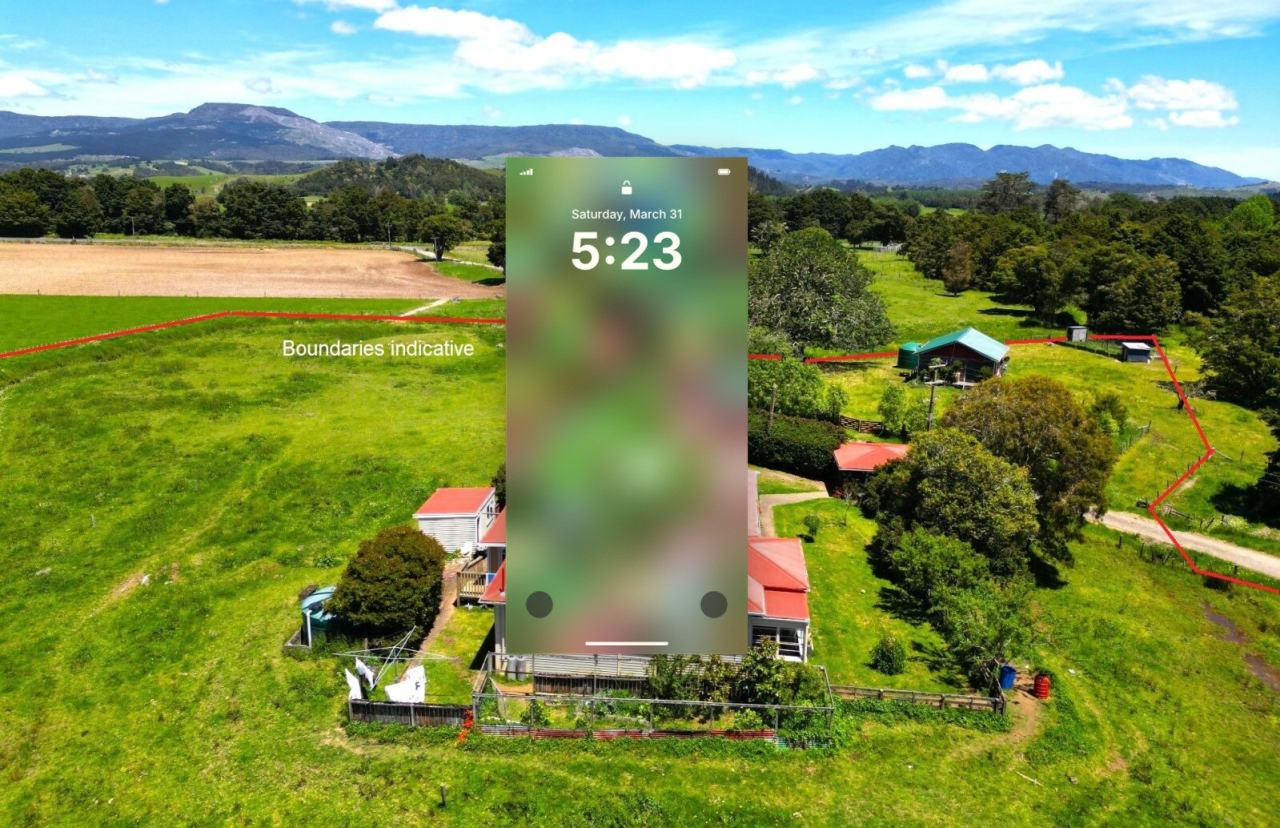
5:23
